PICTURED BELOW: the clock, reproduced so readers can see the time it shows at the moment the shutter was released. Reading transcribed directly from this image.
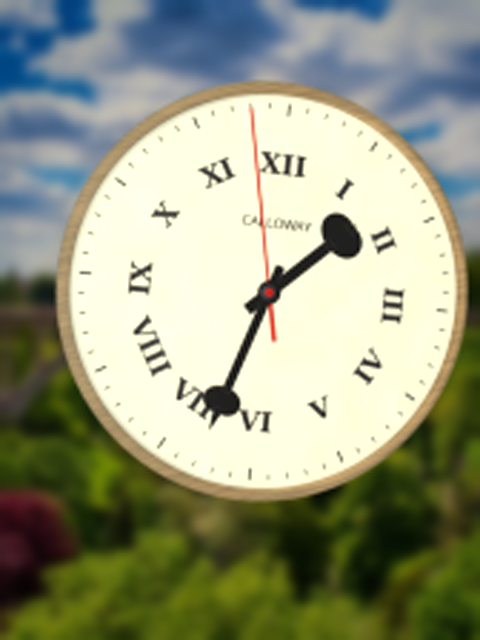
1:32:58
